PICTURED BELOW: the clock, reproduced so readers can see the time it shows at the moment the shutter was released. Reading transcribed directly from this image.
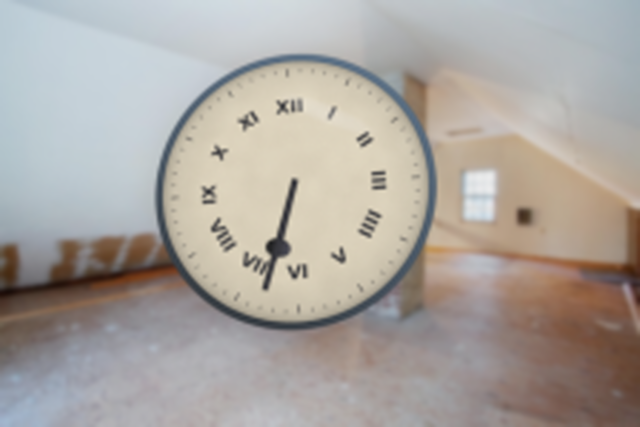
6:33
